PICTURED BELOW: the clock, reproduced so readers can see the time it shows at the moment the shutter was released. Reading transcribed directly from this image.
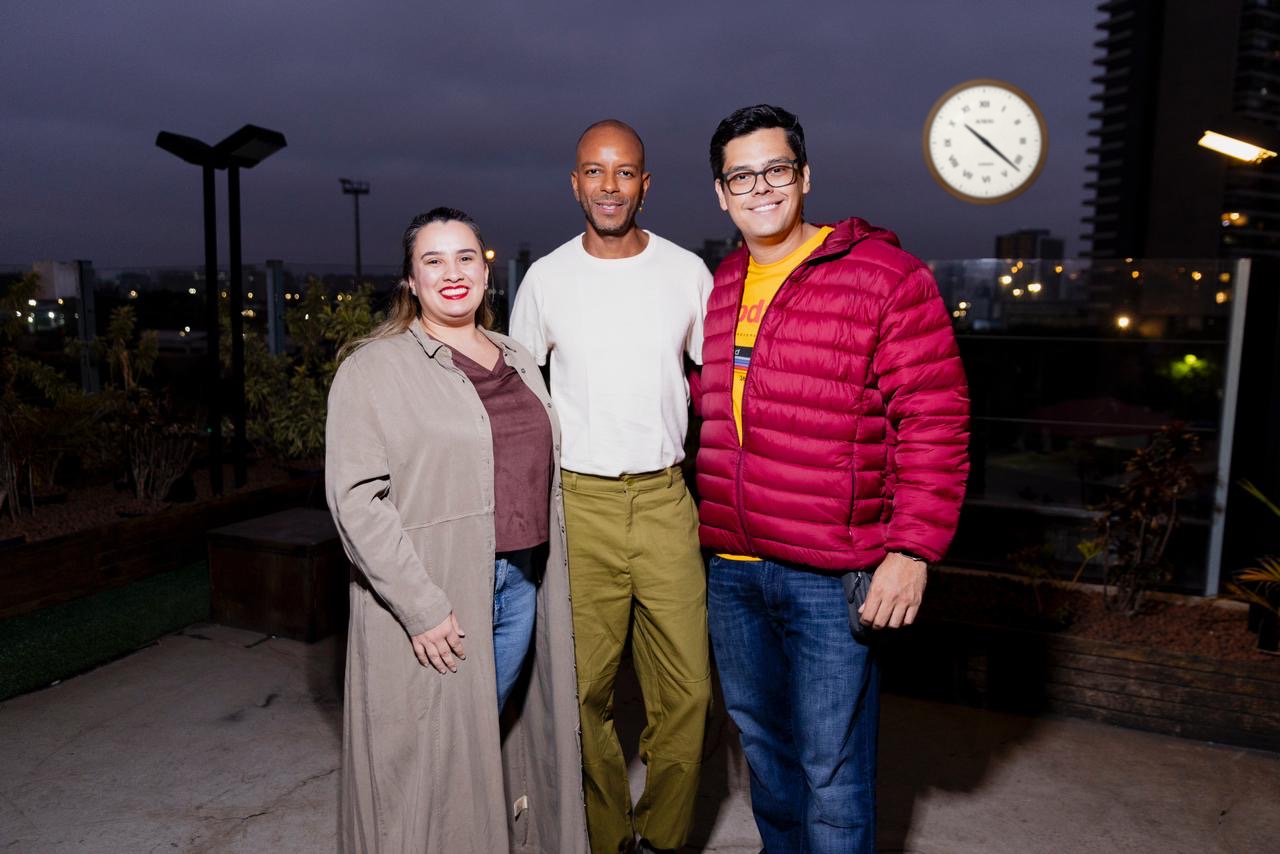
10:22
